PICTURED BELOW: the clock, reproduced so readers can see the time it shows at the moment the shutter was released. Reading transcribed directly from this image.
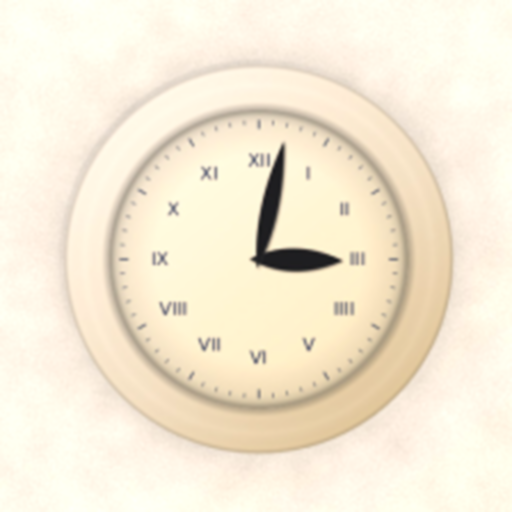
3:02
